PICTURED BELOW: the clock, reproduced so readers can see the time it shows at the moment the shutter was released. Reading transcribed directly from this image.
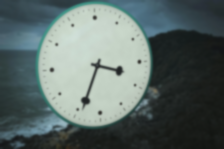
3:34
